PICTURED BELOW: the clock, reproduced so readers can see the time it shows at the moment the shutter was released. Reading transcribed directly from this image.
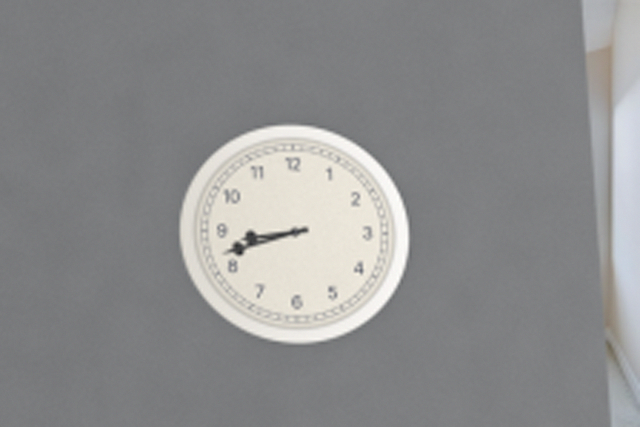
8:42
